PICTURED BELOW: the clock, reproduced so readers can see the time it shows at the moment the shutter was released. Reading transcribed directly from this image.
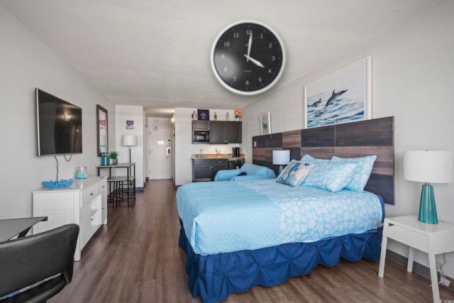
4:01
